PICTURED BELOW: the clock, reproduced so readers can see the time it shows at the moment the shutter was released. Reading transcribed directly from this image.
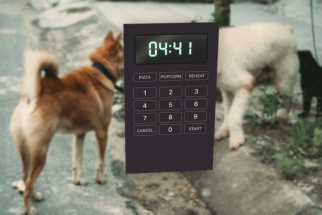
4:41
